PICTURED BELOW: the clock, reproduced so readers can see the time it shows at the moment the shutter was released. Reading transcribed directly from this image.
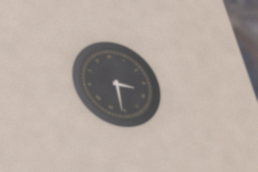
3:31
